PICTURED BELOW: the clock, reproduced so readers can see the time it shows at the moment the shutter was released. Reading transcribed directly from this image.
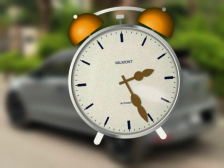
2:26
